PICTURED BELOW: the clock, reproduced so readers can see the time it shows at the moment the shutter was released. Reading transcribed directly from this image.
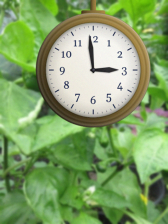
2:59
